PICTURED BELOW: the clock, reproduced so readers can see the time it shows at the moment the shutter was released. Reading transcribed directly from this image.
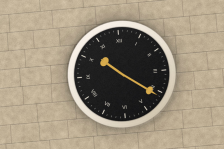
10:21
